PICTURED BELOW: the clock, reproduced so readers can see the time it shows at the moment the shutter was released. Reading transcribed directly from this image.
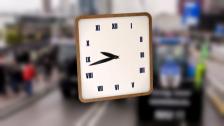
9:43
